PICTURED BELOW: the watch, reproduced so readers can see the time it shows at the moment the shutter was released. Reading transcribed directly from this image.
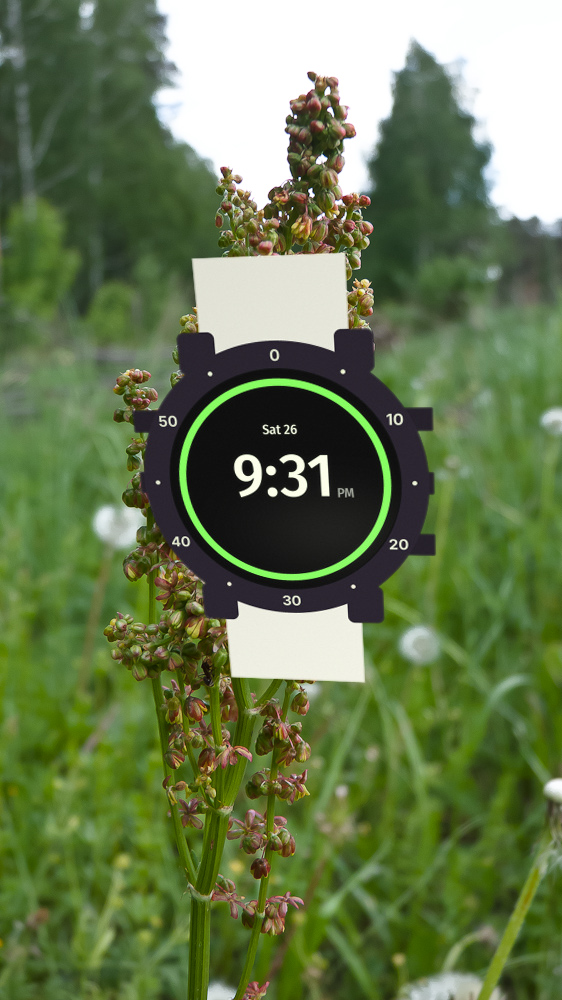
9:31
